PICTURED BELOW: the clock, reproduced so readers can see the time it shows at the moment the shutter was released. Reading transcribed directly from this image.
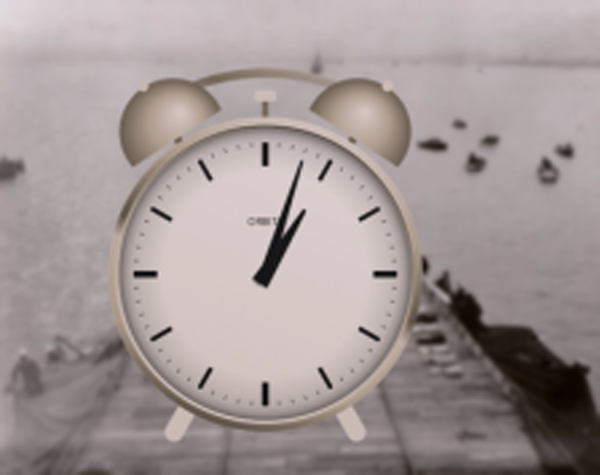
1:03
